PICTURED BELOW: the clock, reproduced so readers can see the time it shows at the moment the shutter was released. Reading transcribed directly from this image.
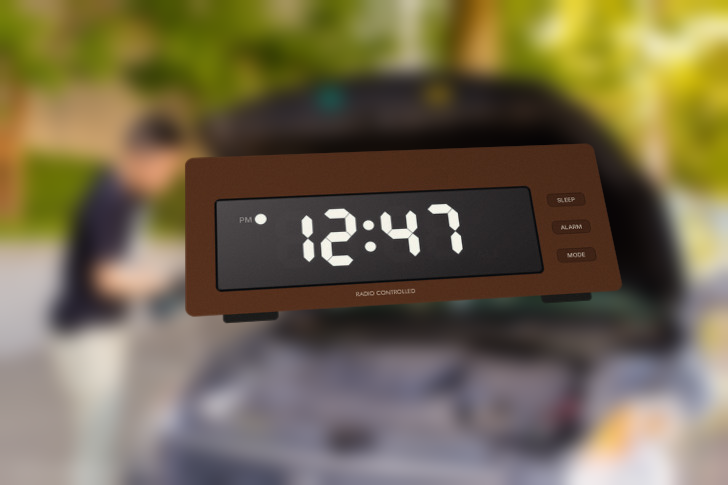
12:47
